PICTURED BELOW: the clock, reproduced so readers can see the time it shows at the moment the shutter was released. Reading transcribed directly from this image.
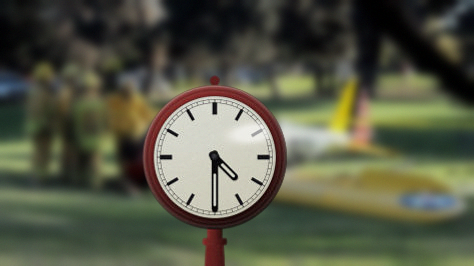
4:30
